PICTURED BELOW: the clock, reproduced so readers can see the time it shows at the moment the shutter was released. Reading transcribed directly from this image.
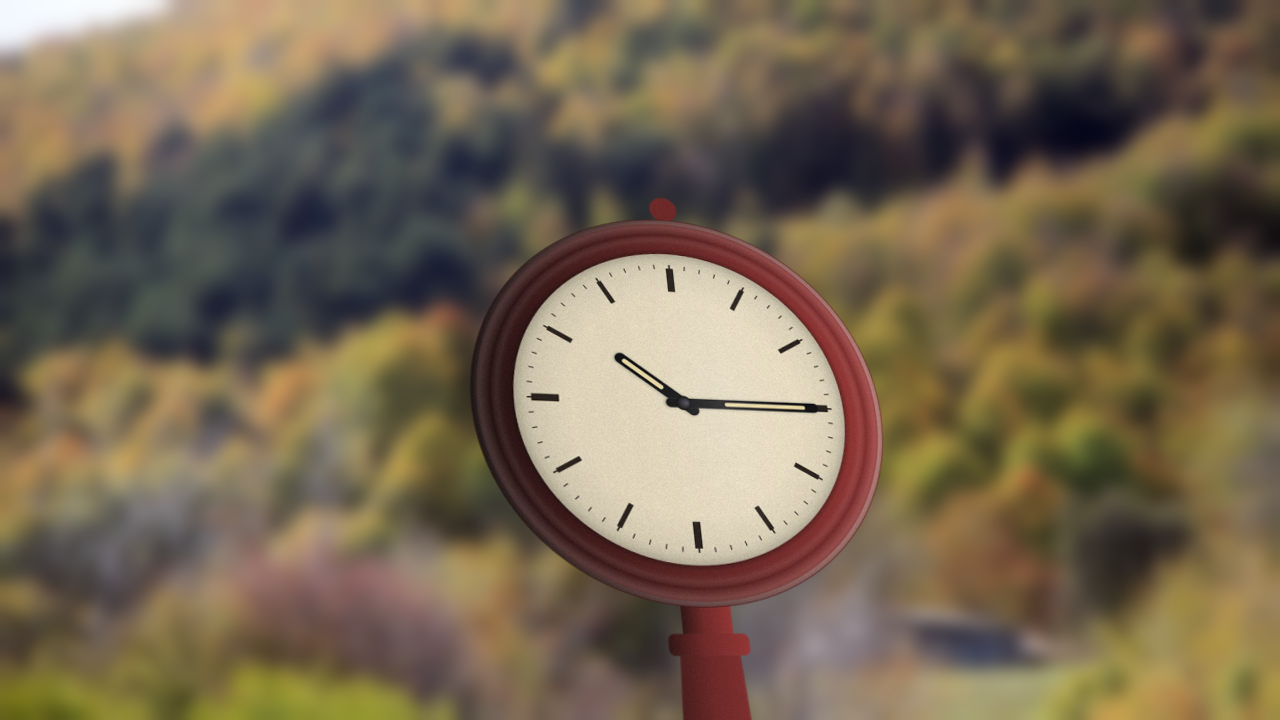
10:15
